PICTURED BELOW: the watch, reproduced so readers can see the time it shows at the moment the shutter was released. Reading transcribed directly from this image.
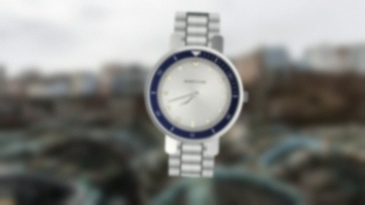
7:42
